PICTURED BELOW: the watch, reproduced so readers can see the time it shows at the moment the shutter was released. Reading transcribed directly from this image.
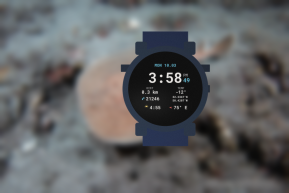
3:58
